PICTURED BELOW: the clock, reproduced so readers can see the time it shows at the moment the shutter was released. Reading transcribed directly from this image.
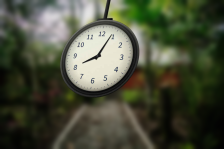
8:04
